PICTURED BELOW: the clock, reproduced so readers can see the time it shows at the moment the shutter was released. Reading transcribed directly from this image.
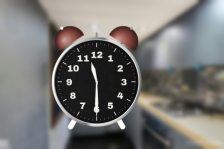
11:30
